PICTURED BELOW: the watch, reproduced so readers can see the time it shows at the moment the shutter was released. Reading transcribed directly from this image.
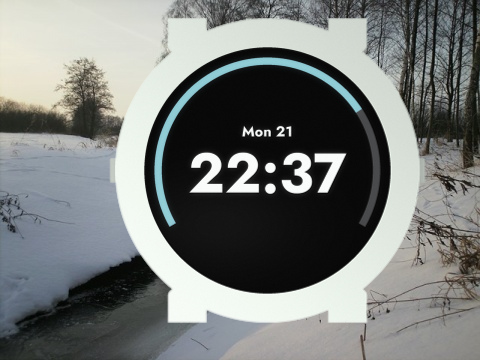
22:37
